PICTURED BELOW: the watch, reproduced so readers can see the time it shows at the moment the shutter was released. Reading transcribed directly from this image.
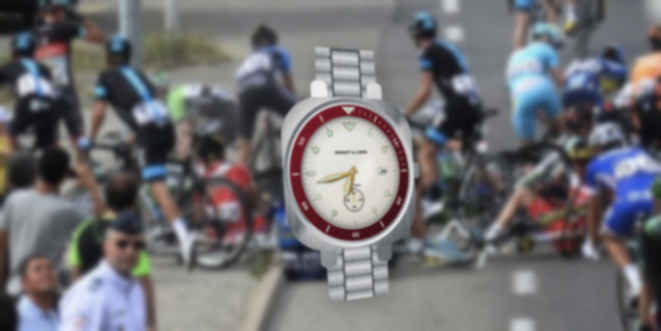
6:43
